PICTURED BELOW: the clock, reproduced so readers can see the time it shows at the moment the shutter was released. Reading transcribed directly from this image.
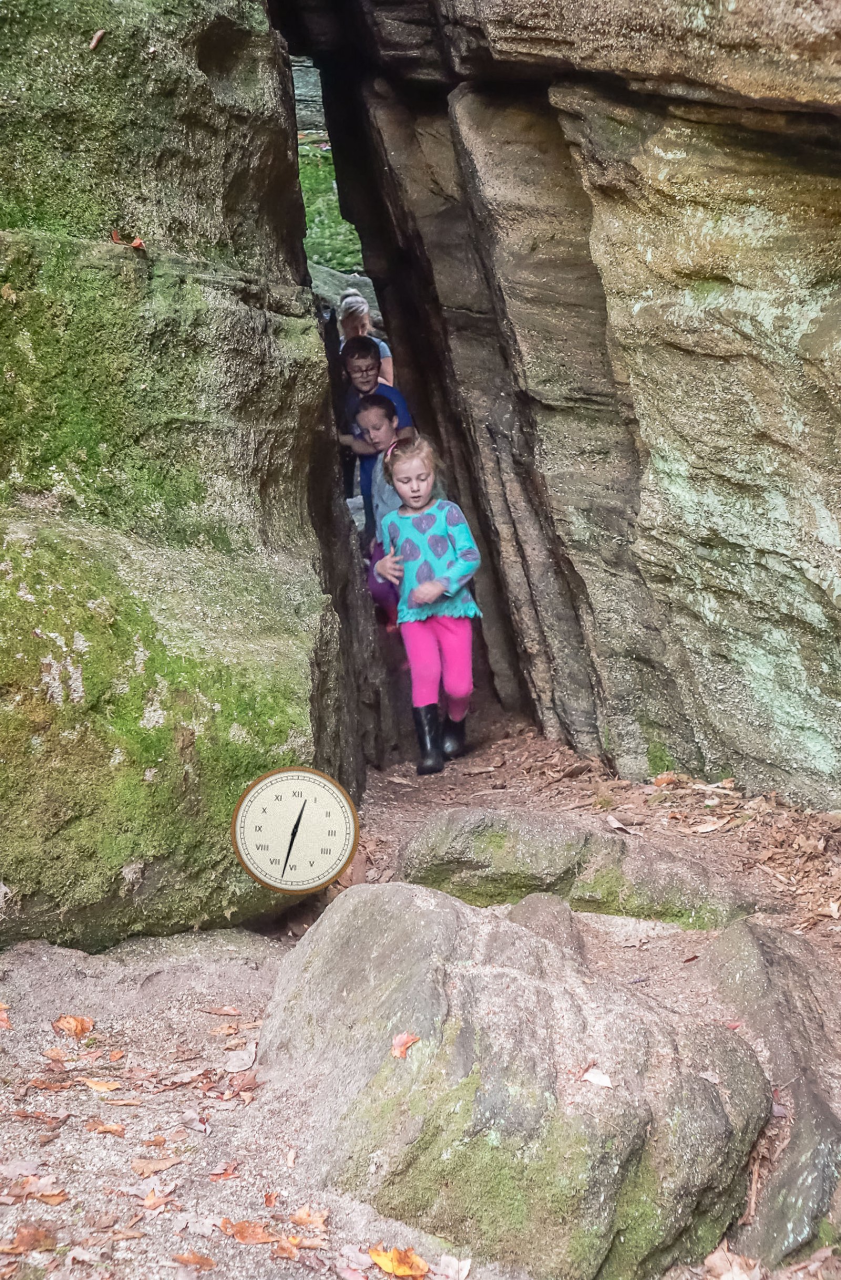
12:32
